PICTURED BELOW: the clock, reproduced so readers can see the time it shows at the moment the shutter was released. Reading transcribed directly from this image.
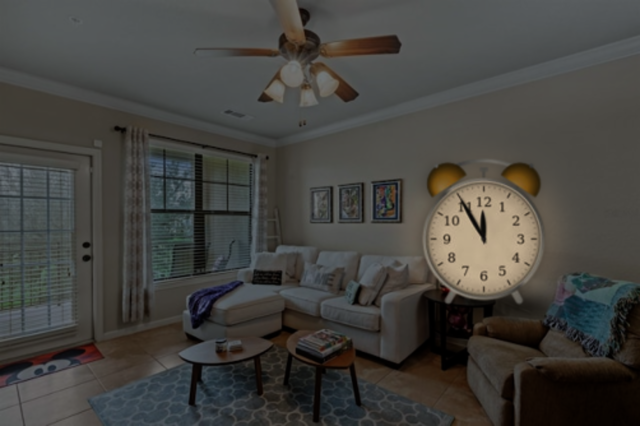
11:55
